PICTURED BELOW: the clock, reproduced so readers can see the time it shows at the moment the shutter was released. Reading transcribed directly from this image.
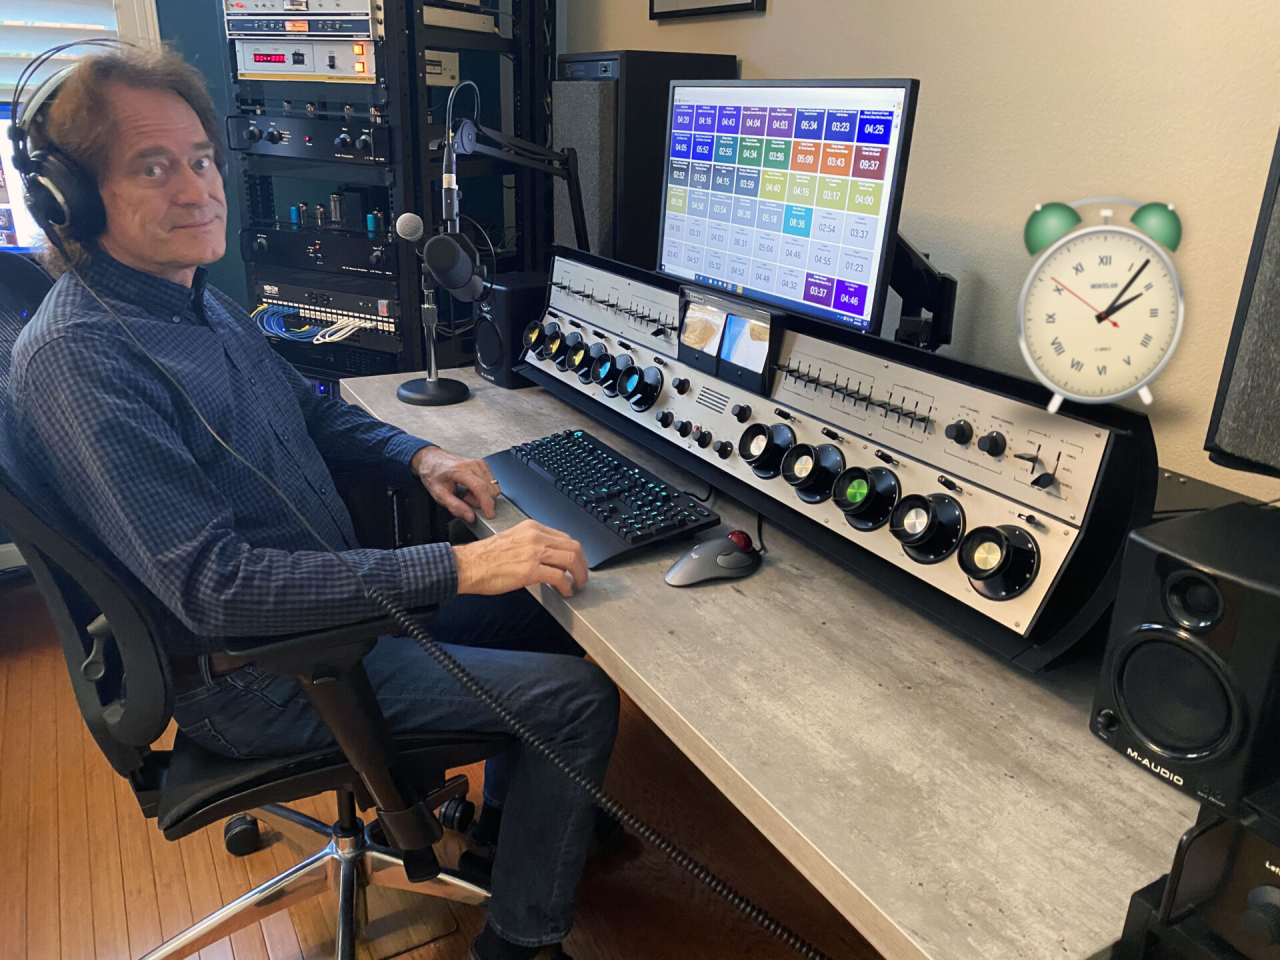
2:06:51
